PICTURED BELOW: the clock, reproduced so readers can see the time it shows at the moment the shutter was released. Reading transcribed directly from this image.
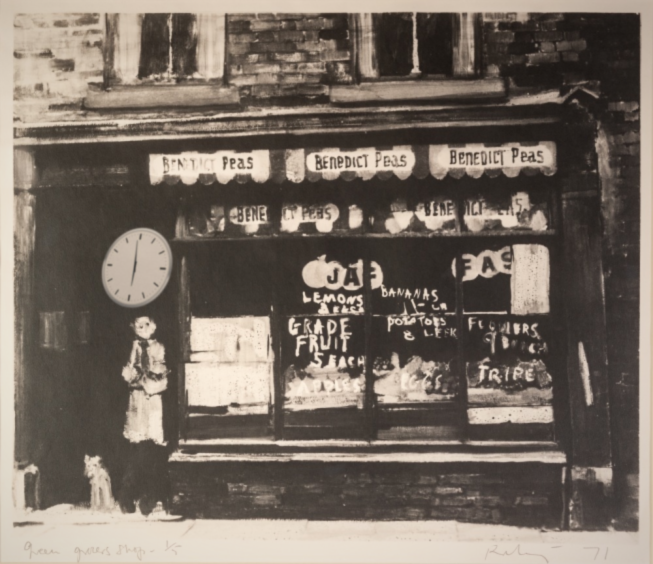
5:59
